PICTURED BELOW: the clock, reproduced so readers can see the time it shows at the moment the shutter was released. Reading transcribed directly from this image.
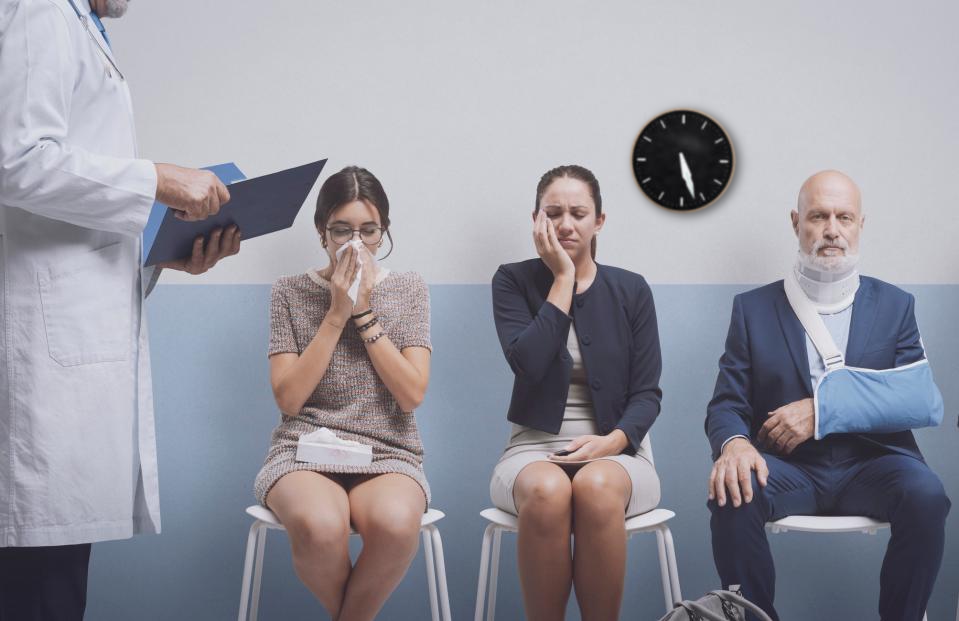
5:27
